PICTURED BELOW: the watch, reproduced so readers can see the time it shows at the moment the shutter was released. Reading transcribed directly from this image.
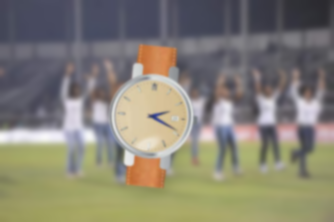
2:19
